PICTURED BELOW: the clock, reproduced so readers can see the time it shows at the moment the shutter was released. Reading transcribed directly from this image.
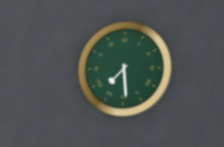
7:29
